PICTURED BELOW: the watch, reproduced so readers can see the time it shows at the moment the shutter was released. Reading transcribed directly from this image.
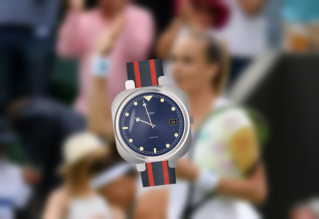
9:58
